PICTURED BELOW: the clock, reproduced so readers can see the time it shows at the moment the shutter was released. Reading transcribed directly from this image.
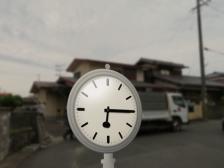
6:15
